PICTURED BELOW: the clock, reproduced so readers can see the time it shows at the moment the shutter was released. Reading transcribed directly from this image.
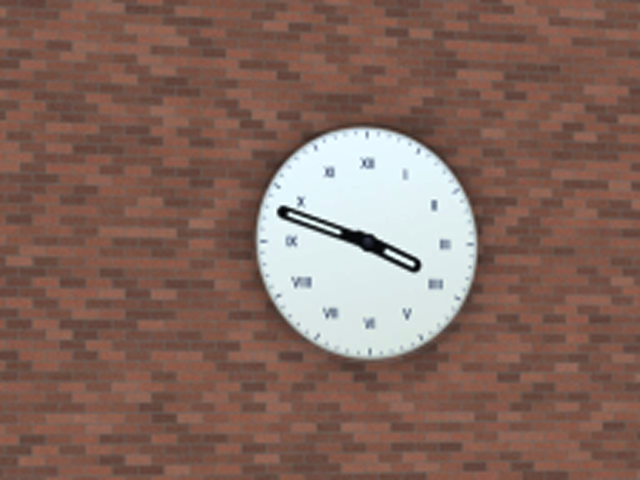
3:48
